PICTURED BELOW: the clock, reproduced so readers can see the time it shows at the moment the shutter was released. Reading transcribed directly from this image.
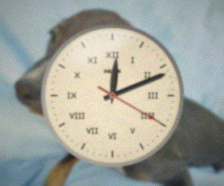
12:11:20
